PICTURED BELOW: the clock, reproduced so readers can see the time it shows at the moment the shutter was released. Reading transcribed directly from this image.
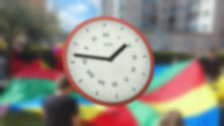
1:47
